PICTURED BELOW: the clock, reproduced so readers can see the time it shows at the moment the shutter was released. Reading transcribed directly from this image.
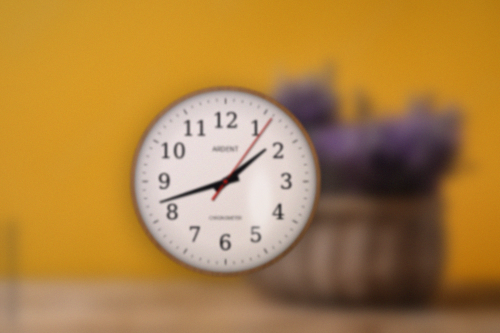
1:42:06
